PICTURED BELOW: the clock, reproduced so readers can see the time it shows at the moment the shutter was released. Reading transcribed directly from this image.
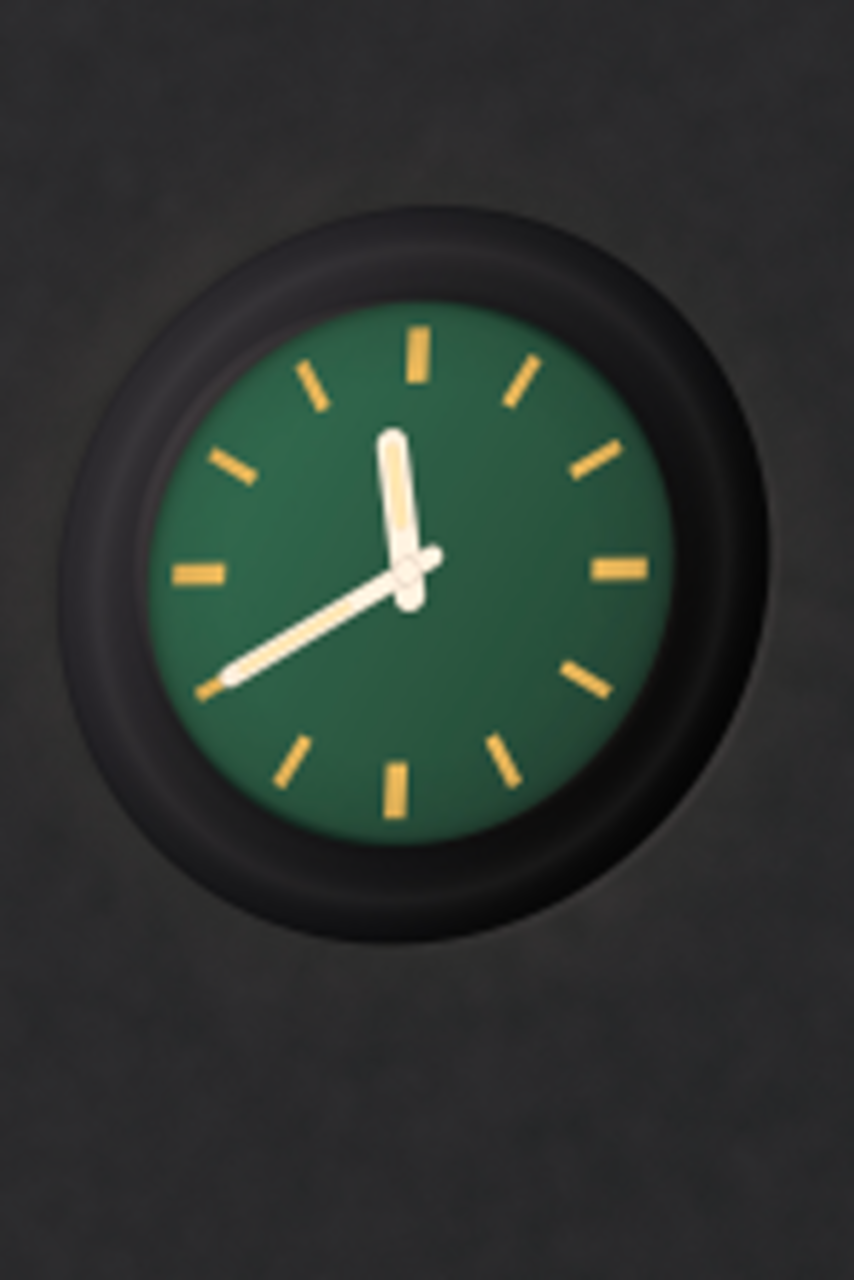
11:40
